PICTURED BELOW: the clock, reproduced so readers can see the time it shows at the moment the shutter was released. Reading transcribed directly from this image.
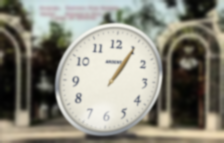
1:05
